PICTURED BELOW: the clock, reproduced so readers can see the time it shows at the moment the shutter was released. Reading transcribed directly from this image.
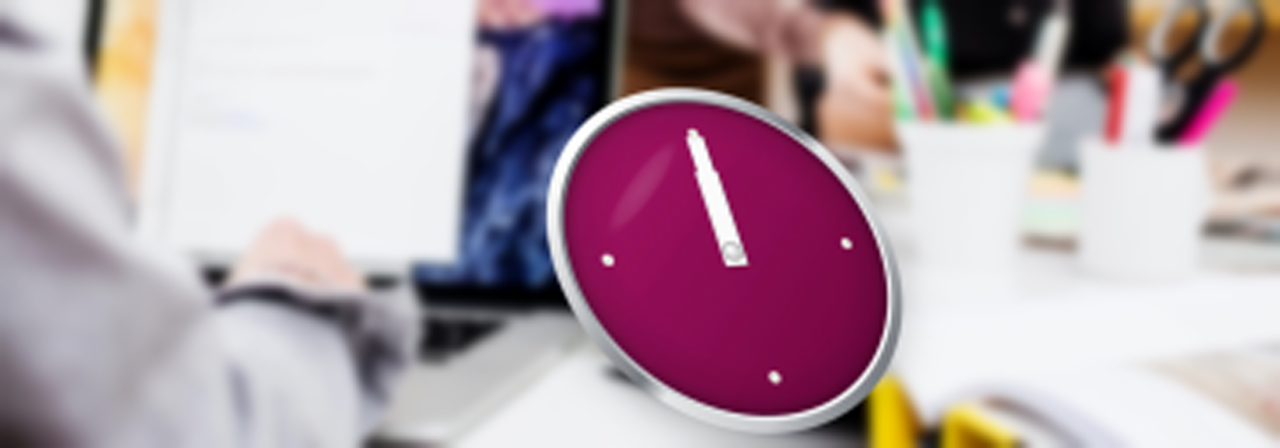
12:00
